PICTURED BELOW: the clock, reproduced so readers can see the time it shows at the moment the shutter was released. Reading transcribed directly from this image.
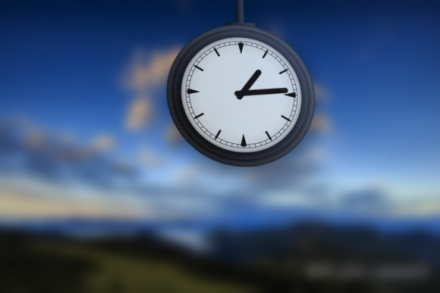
1:14
